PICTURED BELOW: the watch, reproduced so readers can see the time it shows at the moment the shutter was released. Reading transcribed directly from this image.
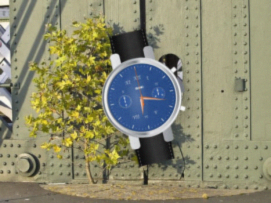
6:18
